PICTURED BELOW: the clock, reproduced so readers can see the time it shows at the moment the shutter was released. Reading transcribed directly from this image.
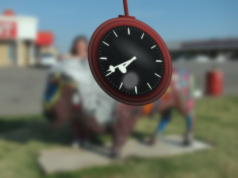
7:41
